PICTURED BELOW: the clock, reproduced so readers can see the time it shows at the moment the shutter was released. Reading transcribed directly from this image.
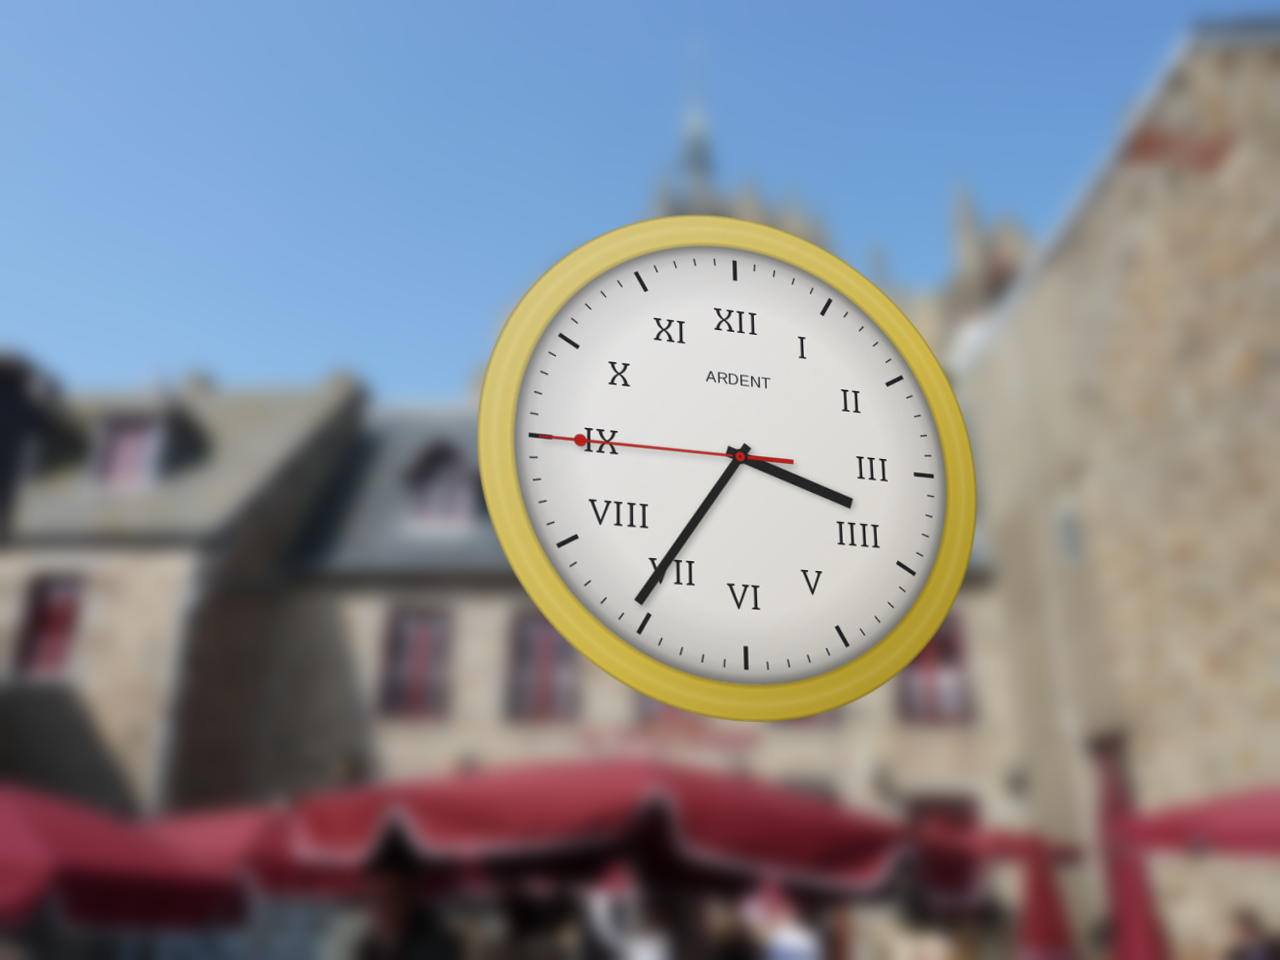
3:35:45
